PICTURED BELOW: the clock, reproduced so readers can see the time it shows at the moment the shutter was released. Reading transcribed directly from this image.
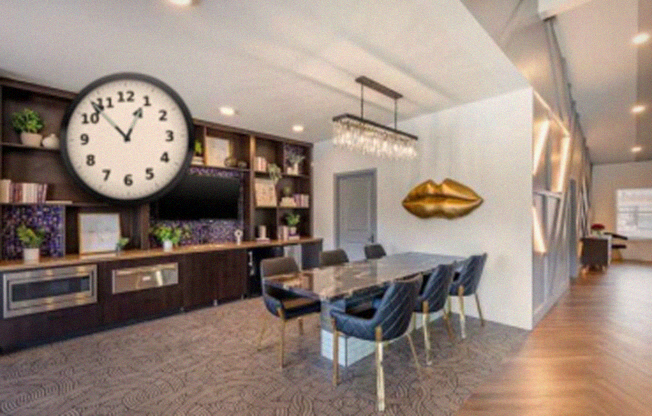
12:53
